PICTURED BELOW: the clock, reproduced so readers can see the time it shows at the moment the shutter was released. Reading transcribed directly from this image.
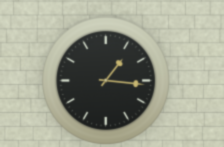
1:16
